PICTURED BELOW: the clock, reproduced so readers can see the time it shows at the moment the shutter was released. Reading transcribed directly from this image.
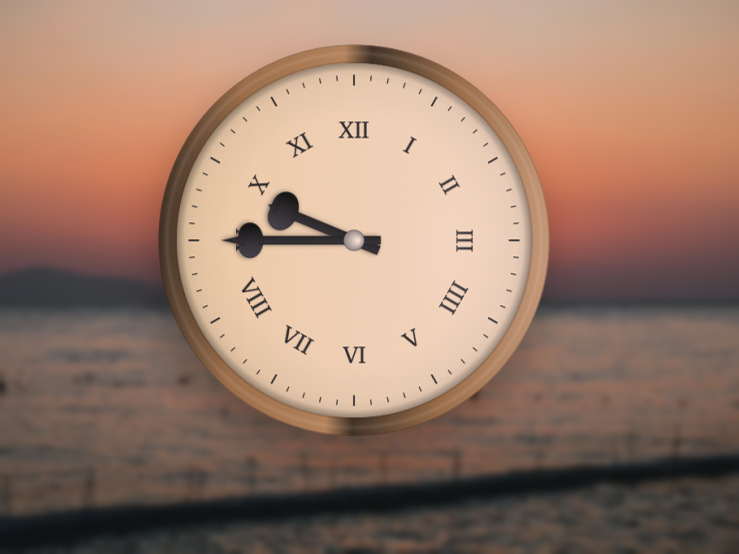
9:45
